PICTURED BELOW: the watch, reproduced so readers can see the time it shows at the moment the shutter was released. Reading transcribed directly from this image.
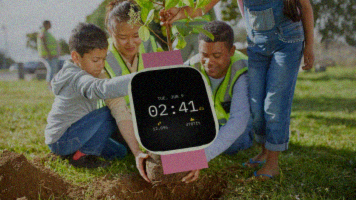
2:41
